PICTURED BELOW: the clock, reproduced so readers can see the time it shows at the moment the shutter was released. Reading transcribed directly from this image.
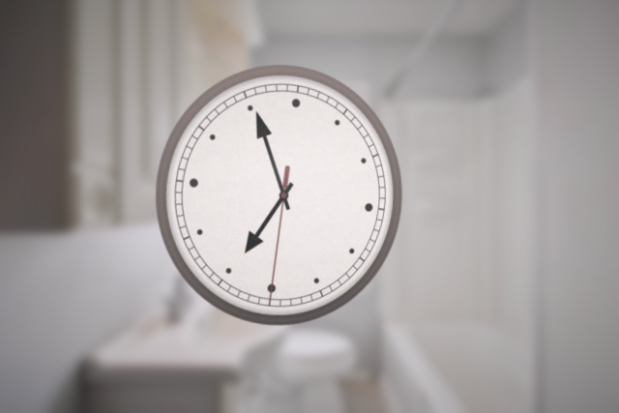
6:55:30
